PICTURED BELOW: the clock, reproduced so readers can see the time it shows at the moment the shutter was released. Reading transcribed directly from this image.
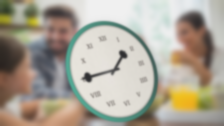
1:45
